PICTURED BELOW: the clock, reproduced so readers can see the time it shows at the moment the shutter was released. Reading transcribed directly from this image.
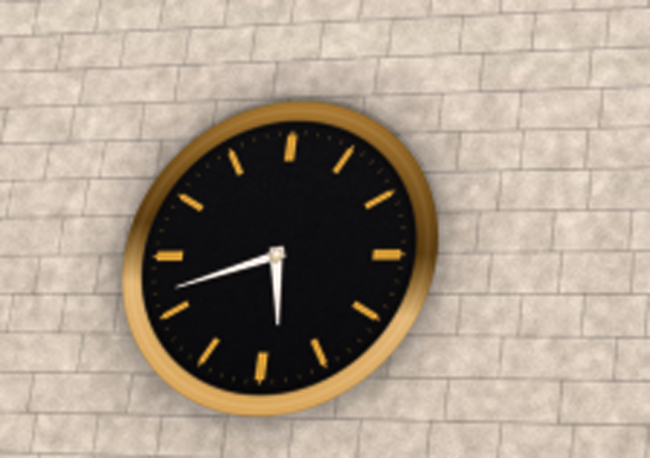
5:42
